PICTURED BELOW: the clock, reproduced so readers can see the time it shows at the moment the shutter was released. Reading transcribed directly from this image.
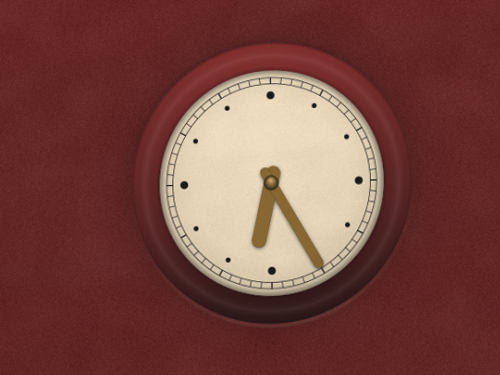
6:25
